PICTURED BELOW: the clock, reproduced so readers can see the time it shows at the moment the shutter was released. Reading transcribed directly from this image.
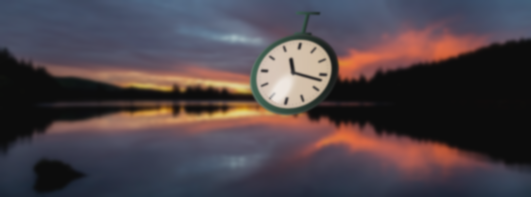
11:17
